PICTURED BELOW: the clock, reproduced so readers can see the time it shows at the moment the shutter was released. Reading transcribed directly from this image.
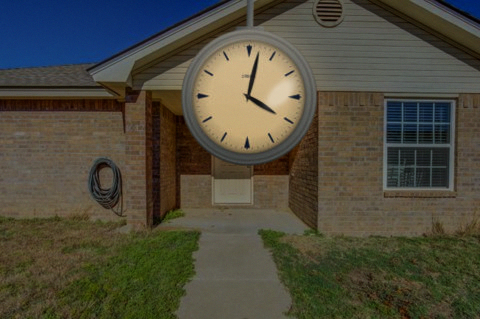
4:02
